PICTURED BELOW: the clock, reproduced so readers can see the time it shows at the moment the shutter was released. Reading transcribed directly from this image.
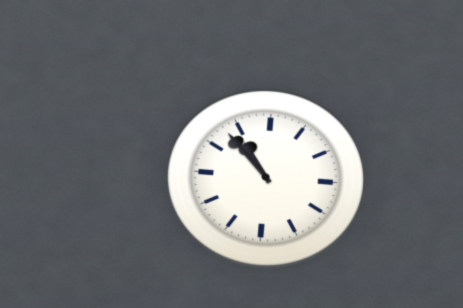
10:53
